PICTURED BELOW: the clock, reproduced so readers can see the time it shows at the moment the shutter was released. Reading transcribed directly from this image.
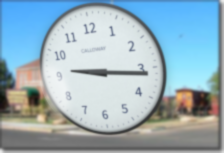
9:16
